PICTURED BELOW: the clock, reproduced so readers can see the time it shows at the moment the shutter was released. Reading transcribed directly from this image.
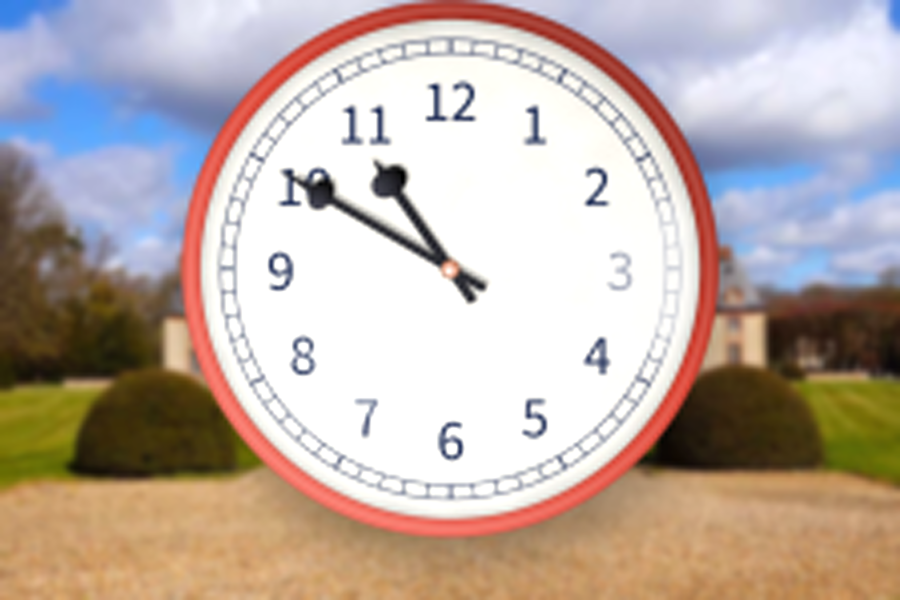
10:50
